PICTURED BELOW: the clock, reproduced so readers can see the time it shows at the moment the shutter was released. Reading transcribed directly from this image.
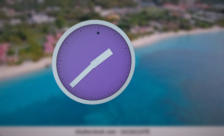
1:37
